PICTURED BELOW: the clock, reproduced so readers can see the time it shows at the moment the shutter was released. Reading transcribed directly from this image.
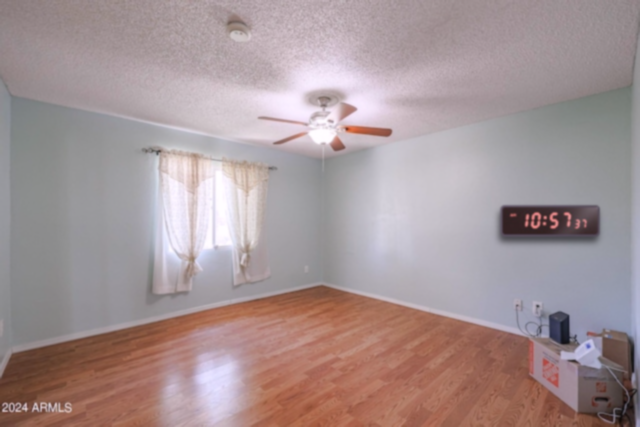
10:57
